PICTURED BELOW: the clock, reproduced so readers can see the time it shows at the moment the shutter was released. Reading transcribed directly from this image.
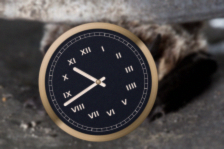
10:43
